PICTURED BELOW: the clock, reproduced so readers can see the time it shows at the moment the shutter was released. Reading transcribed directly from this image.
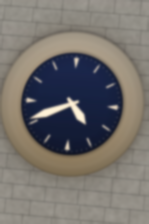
4:41
